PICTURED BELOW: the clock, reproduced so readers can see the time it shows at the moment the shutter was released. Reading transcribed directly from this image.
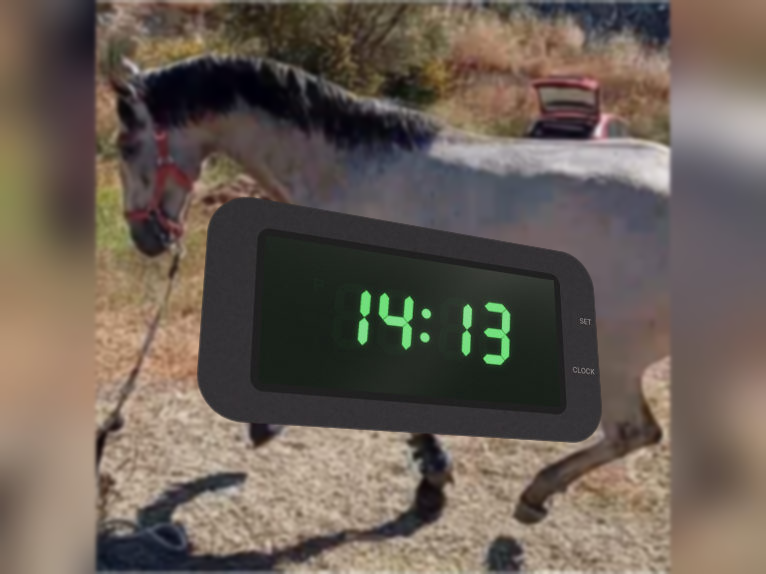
14:13
